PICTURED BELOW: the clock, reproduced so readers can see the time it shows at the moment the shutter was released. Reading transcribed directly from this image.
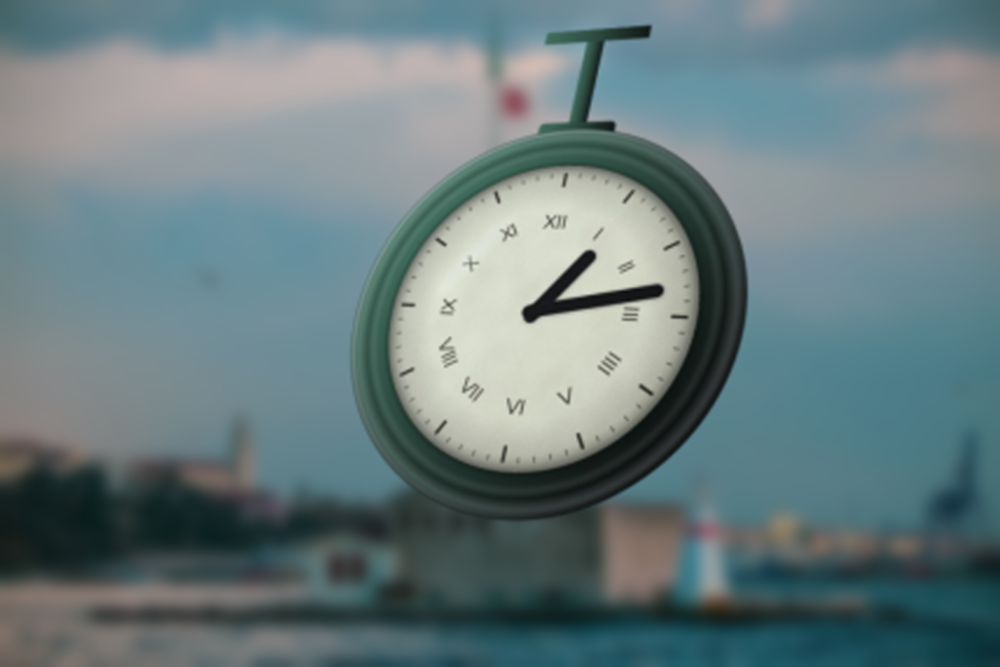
1:13
